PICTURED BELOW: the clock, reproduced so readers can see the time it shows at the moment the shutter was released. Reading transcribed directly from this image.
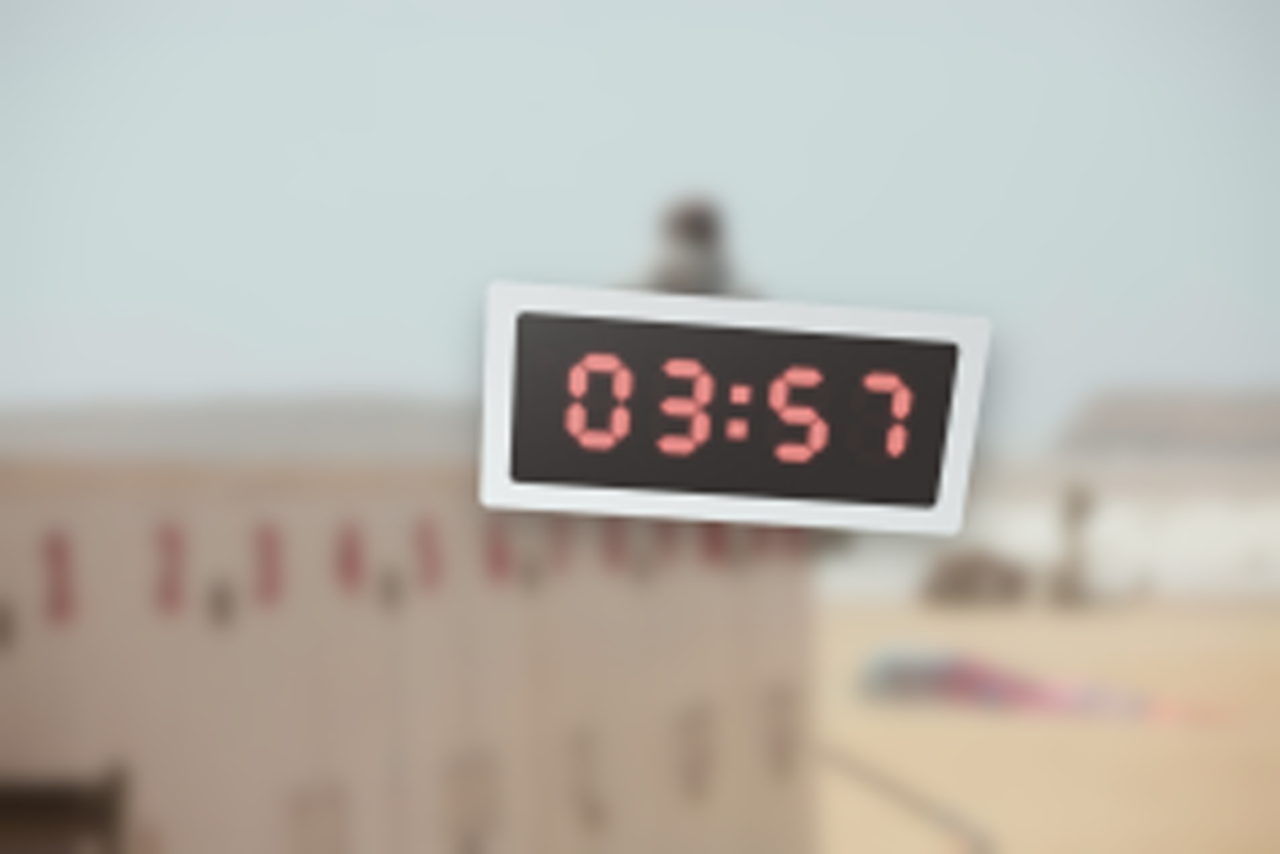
3:57
